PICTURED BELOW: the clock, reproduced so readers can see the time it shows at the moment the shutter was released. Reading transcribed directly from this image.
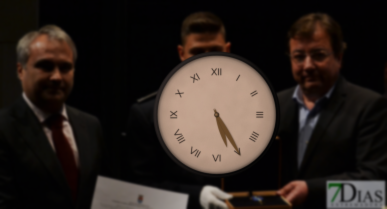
5:25
